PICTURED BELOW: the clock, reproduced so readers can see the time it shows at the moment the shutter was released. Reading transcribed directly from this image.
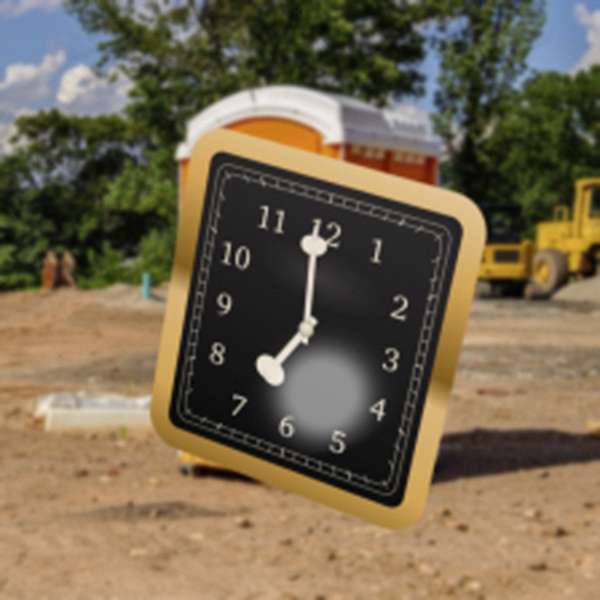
6:59
